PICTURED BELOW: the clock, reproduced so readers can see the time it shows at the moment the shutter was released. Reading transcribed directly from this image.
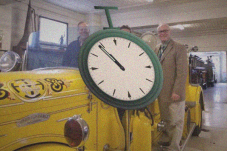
10:54
